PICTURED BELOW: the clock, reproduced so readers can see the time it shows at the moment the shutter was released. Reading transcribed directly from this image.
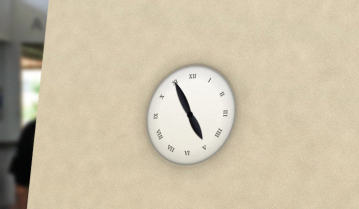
4:55
